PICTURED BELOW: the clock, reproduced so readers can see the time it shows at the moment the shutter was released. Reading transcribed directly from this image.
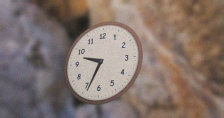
9:34
